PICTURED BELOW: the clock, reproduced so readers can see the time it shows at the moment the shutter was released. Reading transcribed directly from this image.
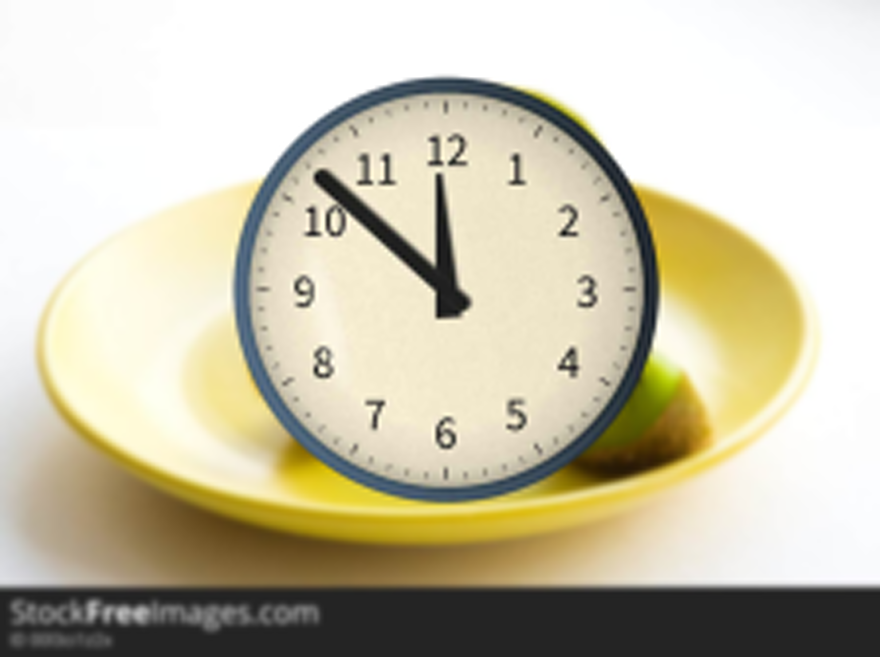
11:52
